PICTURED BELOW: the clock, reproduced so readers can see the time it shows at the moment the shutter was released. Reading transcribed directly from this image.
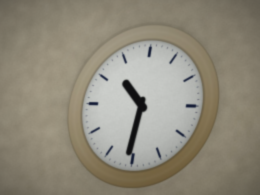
10:31
